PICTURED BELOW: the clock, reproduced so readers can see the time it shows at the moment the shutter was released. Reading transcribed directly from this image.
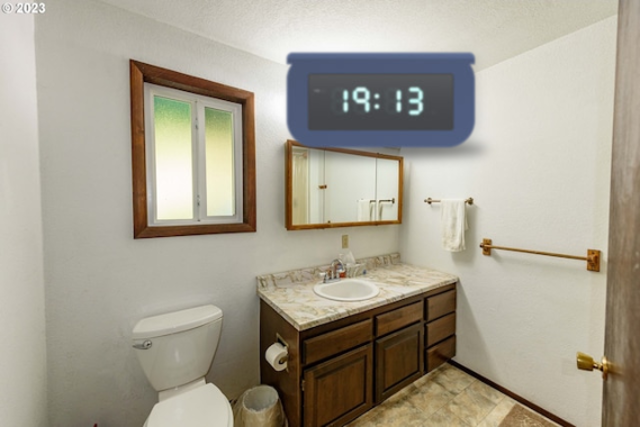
19:13
